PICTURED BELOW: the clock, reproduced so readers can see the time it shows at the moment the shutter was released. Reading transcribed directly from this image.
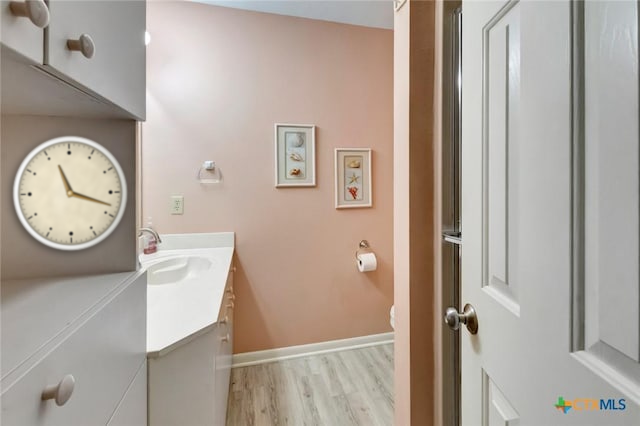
11:18
